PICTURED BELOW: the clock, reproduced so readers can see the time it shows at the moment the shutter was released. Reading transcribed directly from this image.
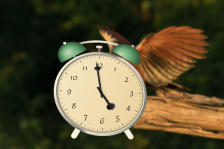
4:59
